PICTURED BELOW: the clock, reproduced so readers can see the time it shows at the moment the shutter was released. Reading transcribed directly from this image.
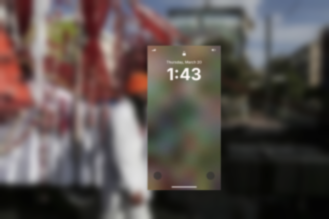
1:43
